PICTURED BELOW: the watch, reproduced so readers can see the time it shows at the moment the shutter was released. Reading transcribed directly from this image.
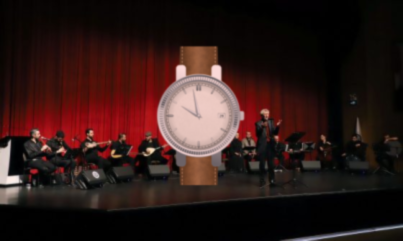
9:58
